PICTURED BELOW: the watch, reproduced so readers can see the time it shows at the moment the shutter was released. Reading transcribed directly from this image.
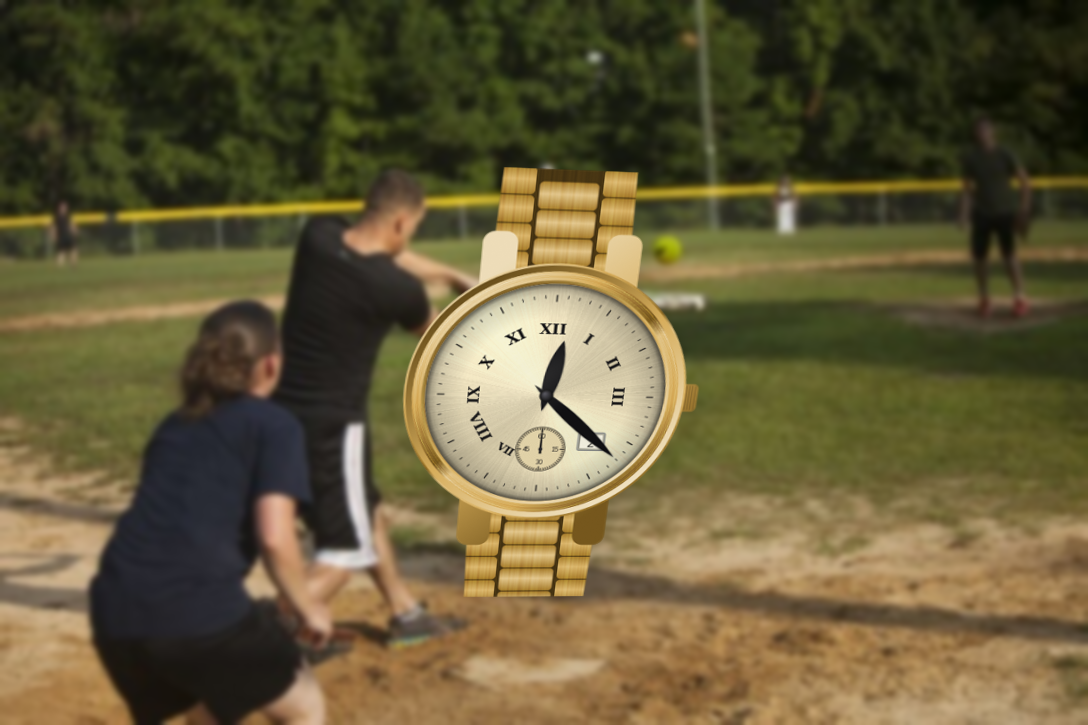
12:22
